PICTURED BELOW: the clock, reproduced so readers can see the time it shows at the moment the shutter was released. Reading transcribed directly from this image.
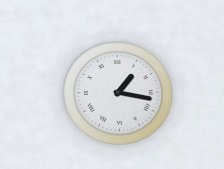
1:17
